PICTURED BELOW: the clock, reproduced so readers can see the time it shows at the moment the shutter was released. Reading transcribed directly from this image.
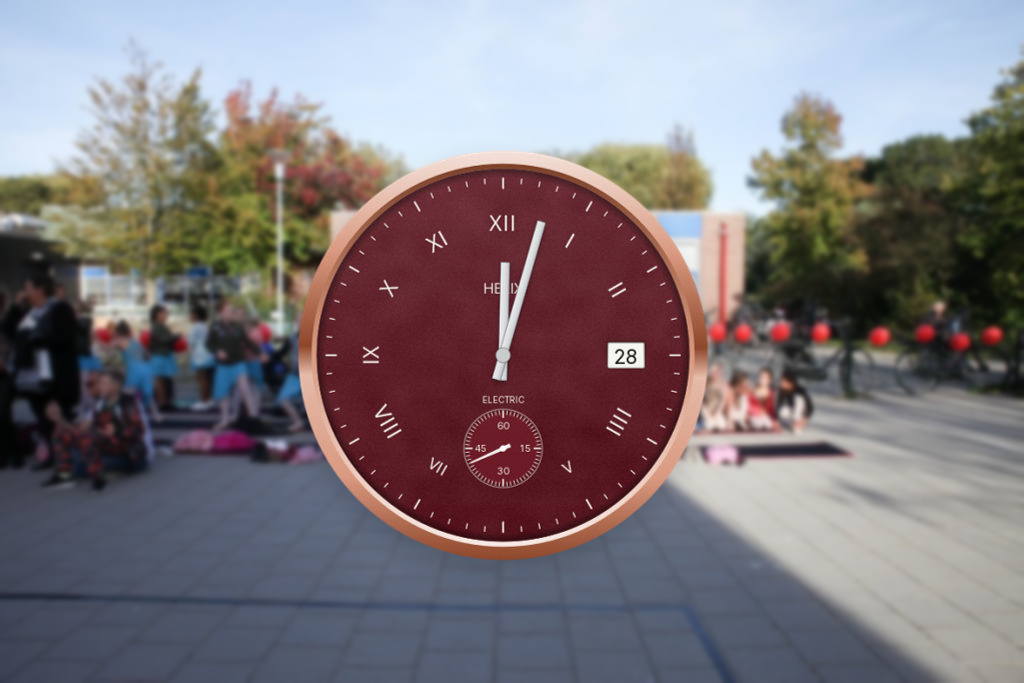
12:02:41
